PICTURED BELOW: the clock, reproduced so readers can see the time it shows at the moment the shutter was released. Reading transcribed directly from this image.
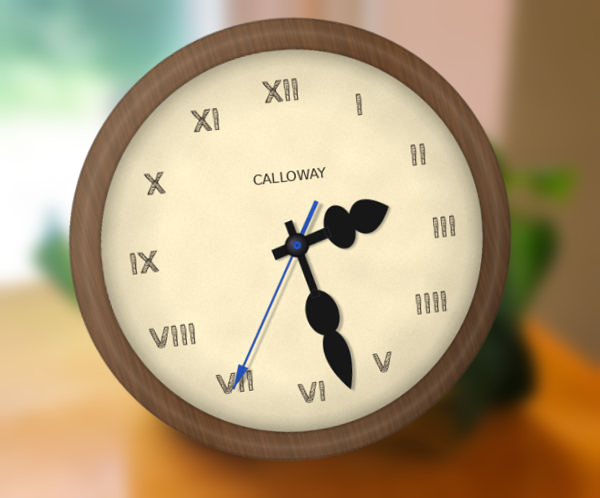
2:27:35
